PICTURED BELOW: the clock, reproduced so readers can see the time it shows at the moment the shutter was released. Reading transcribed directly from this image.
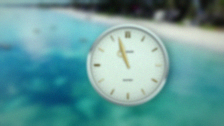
10:57
